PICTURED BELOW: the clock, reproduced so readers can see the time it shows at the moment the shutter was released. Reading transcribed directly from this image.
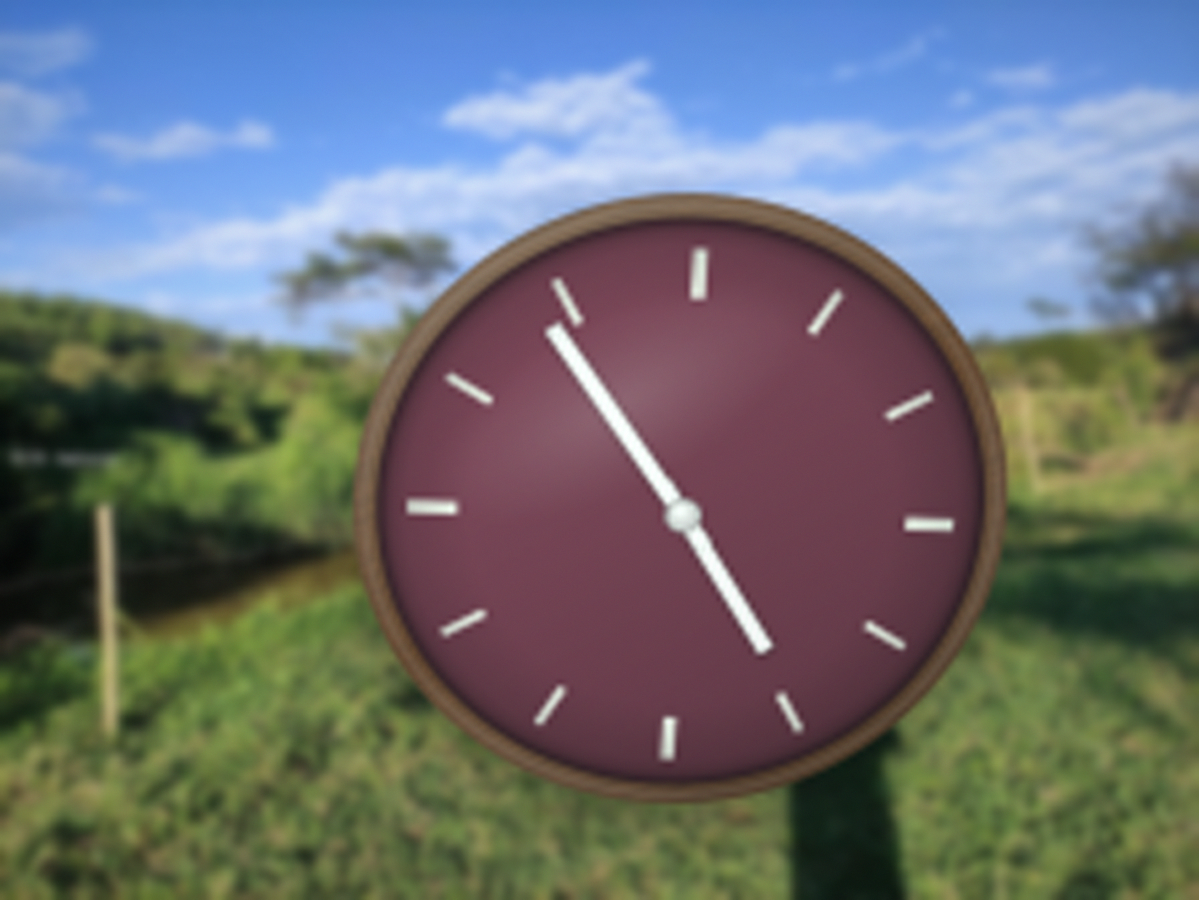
4:54
